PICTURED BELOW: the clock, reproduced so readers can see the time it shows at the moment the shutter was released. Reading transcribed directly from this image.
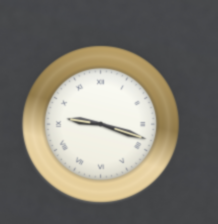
9:18
